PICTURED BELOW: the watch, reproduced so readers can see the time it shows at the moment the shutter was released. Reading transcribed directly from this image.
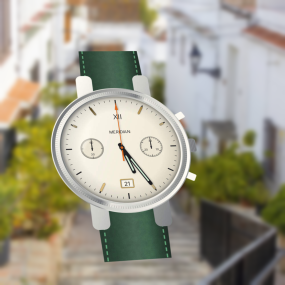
5:25
